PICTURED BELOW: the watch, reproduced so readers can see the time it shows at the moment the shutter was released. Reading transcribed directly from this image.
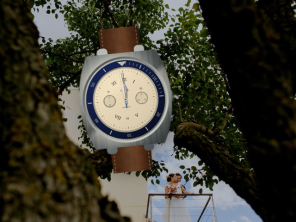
11:59
